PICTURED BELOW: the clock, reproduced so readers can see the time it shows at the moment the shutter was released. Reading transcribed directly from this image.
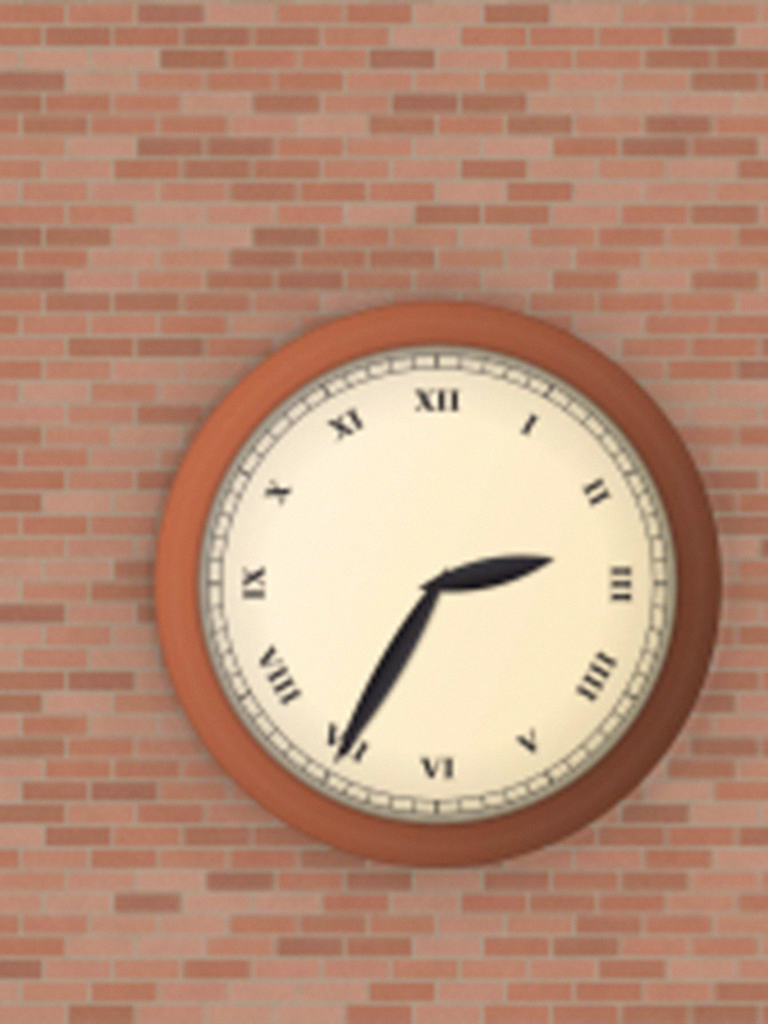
2:35
